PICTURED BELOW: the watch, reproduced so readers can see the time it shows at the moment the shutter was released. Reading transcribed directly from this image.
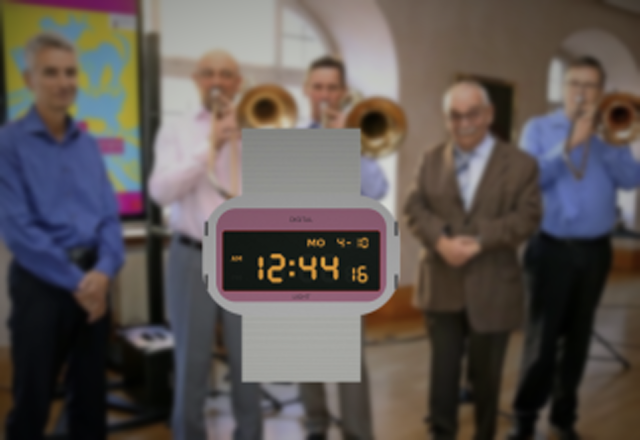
12:44:16
